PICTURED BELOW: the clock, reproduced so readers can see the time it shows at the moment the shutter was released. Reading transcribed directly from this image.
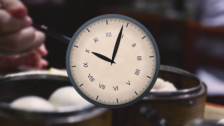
10:04
